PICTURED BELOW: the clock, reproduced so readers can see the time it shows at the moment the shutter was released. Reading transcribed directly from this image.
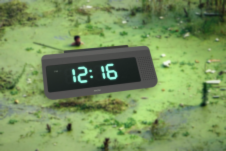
12:16
